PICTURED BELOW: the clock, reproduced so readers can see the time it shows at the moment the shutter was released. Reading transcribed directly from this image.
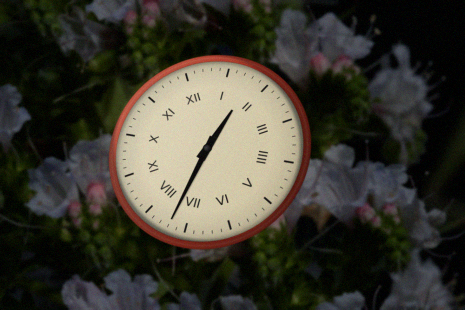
1:37
